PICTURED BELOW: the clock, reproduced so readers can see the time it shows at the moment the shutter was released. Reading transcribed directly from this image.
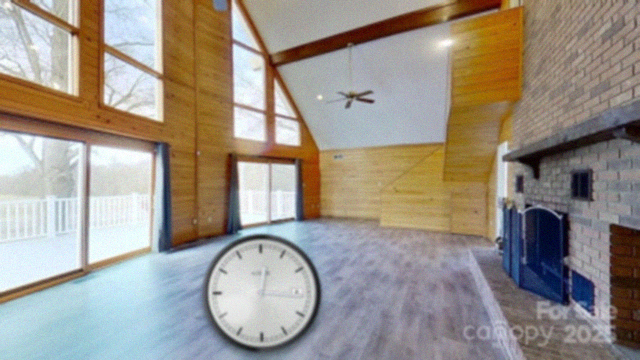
12:16
